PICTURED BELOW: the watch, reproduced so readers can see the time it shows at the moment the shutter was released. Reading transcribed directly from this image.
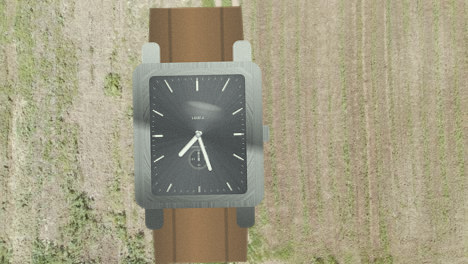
7:27
